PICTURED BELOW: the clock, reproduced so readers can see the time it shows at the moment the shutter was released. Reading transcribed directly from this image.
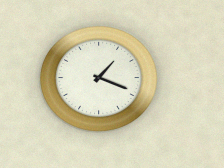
1:19
